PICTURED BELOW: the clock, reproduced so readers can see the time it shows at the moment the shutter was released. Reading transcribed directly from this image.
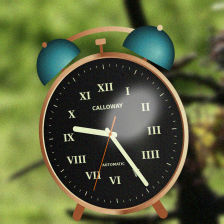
9:24:34
